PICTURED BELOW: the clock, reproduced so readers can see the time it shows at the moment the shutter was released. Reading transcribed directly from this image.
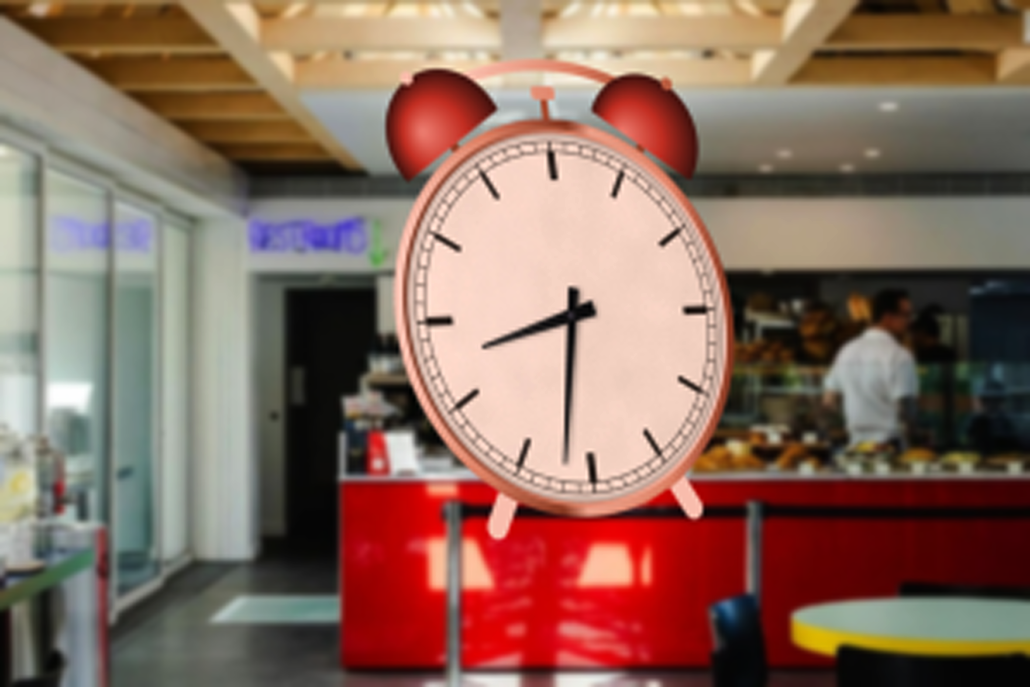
8:32
